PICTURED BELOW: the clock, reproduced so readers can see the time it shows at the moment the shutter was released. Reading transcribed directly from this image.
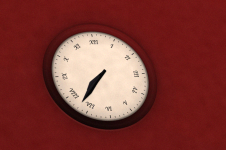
7:37
